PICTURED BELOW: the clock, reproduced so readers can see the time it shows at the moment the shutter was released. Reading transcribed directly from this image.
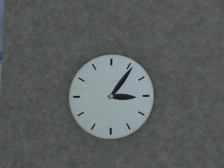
3:06
